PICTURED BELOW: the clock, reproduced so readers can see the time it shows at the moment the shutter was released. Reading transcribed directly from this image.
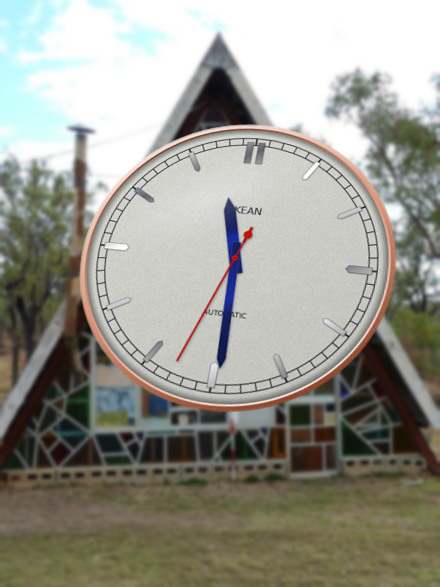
11:29:33
